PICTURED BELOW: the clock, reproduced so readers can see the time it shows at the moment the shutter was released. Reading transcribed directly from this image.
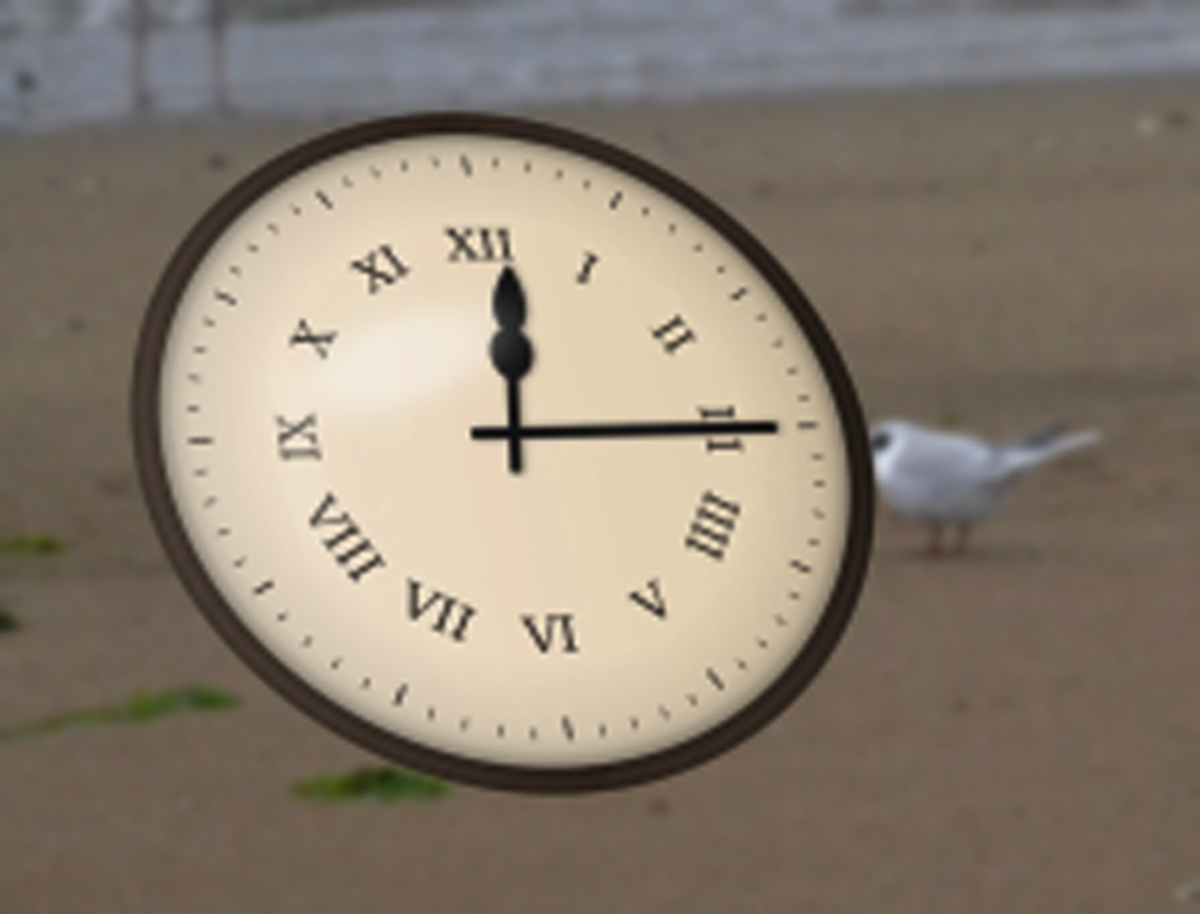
12:15
